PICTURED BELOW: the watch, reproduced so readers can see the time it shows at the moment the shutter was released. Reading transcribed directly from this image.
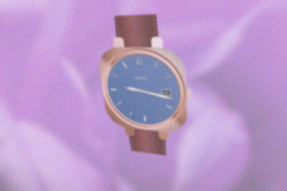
9:17
